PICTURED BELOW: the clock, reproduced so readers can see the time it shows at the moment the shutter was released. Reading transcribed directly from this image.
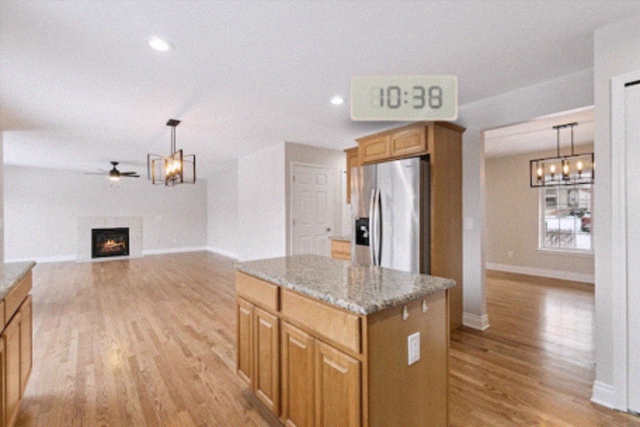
10:38
